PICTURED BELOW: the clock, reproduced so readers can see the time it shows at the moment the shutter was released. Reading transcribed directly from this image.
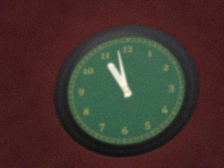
10:58
